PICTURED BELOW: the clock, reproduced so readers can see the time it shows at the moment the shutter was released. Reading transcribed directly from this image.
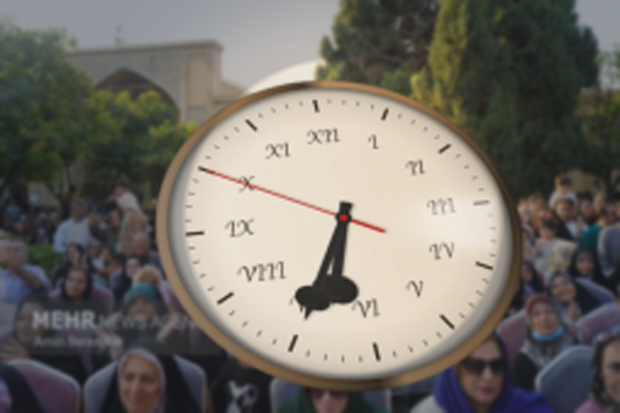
6:34:50
